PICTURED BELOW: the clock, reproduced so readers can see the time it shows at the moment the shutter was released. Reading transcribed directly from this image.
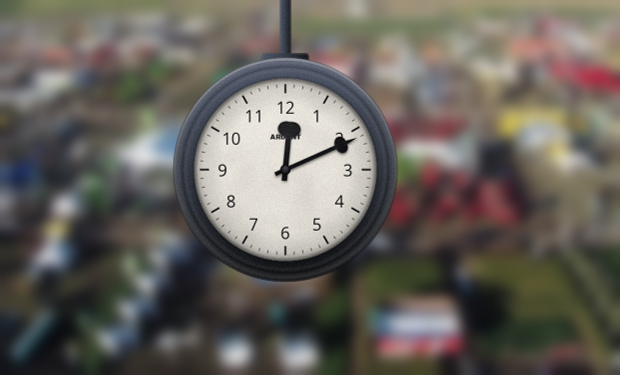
12:11
